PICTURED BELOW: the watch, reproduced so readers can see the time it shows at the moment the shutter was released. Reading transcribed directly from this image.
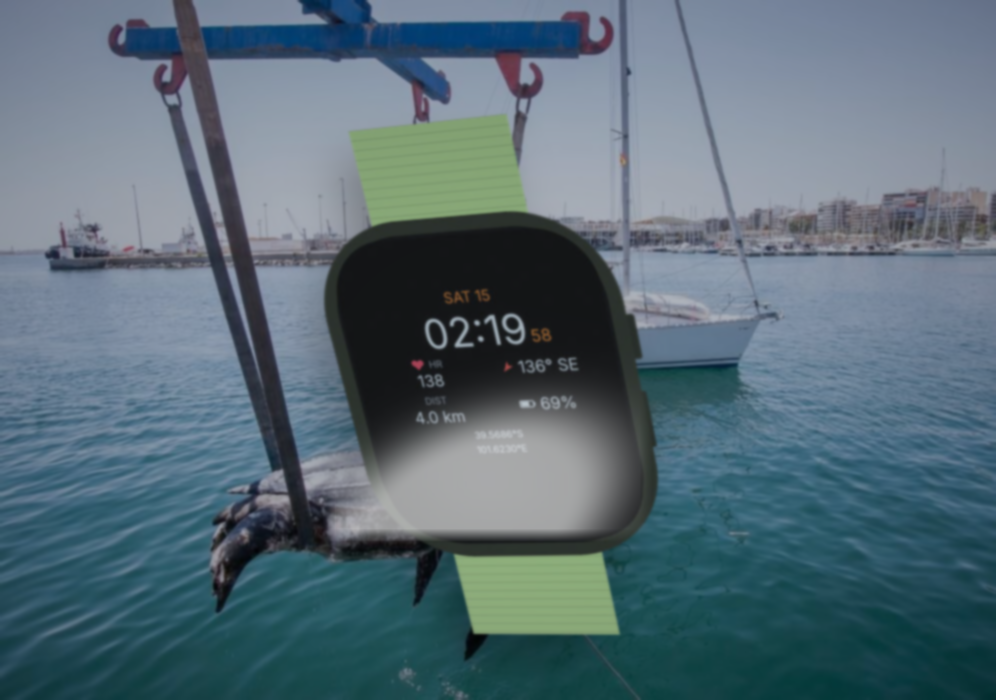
2:19:58
